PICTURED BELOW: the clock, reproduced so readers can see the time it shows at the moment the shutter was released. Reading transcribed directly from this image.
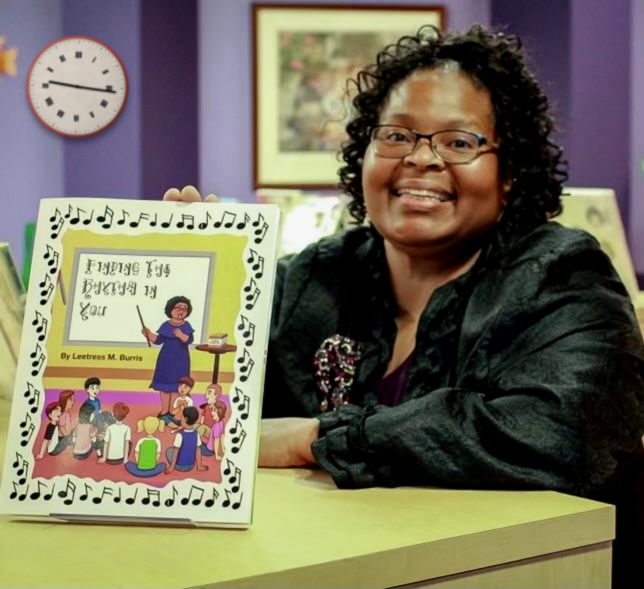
9:16
